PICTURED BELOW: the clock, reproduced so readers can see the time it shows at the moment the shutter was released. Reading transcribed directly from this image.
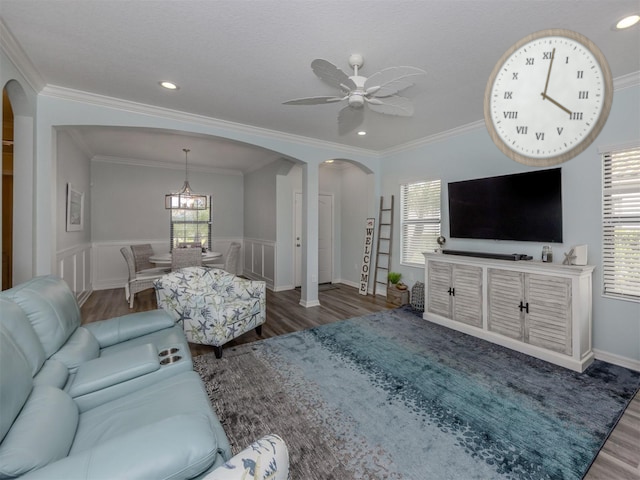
4:01
